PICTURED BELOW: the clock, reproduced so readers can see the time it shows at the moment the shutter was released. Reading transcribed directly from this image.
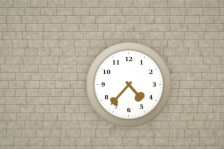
4:37
